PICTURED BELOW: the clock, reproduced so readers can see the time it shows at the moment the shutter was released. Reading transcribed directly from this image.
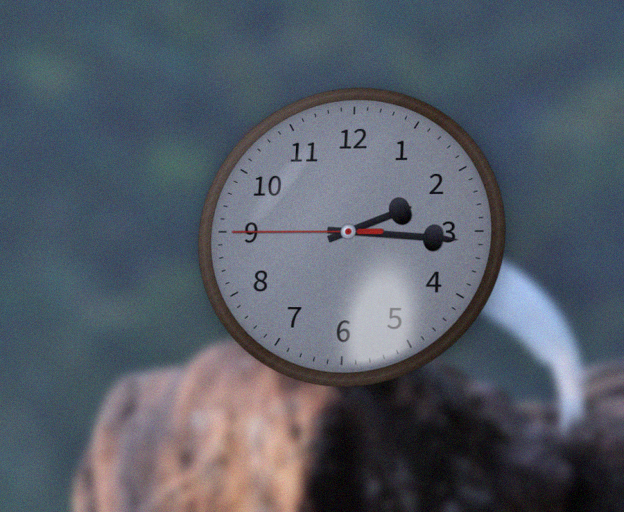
2:15:45
